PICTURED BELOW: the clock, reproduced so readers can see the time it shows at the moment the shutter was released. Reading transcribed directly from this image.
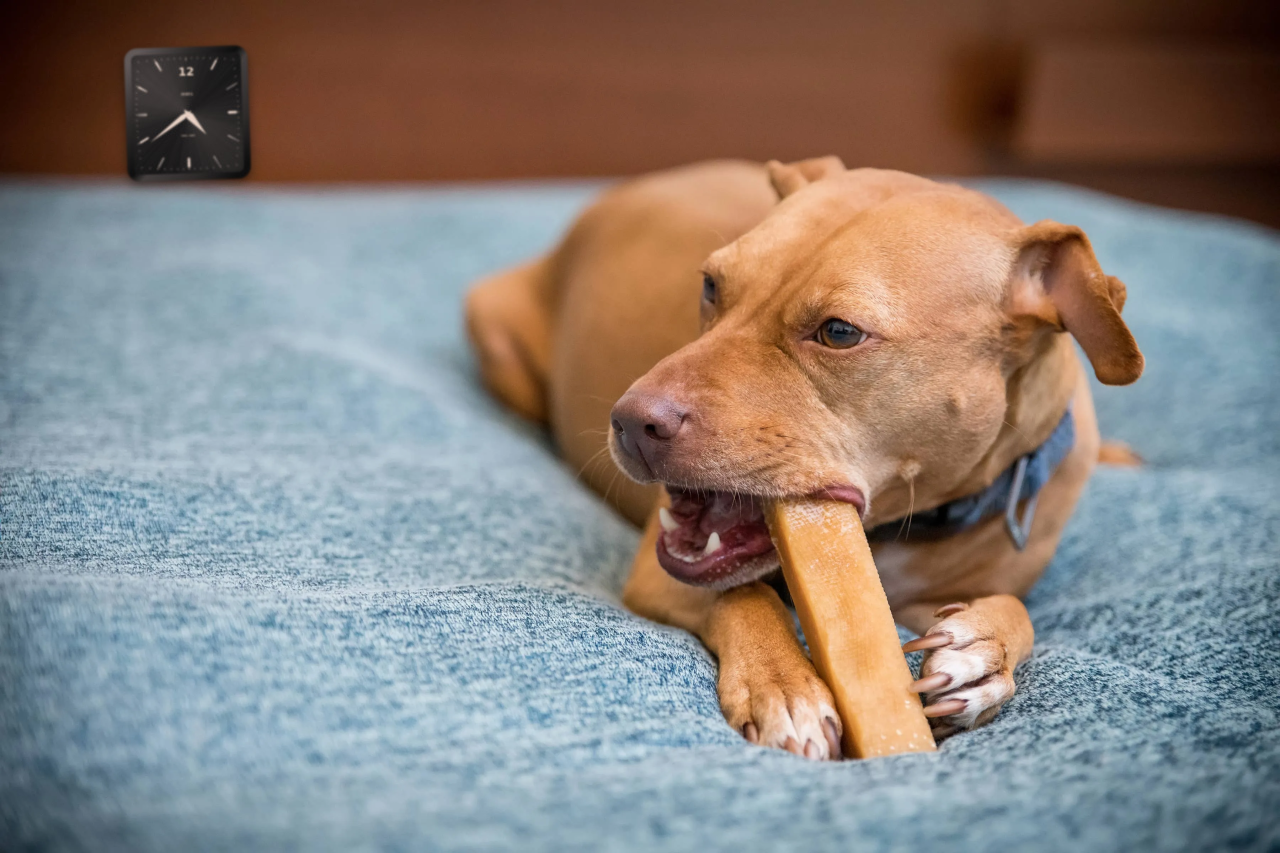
4:39
